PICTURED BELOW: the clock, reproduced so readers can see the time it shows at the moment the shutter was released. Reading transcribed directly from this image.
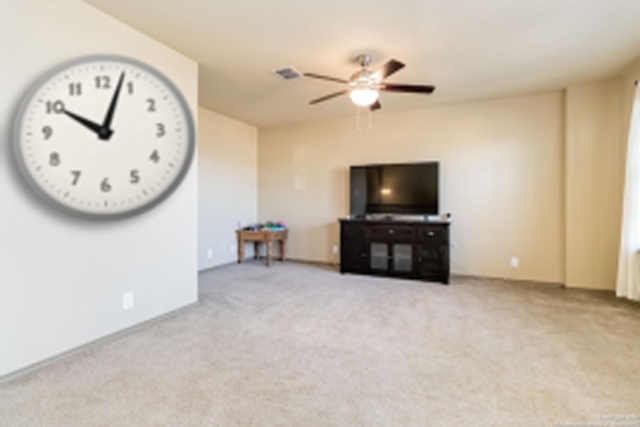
10:03
